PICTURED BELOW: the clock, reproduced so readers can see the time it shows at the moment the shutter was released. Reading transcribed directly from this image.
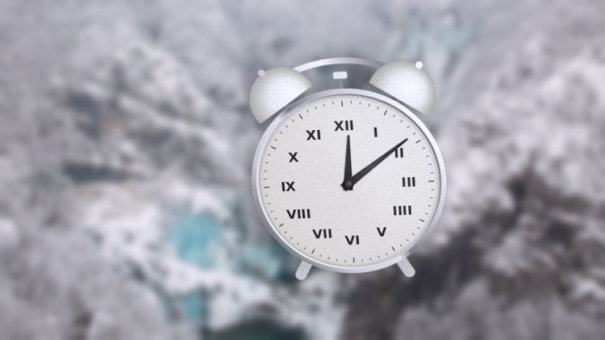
12:09
